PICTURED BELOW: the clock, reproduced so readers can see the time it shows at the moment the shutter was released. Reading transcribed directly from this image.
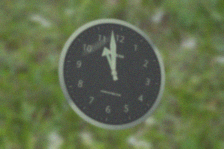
10:58
